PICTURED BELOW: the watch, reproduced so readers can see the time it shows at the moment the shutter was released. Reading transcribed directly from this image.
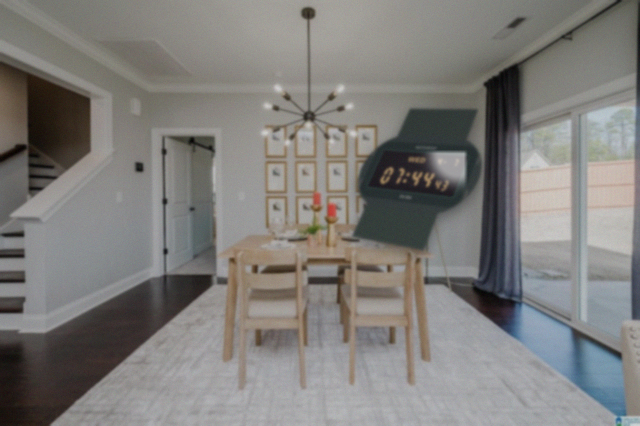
7:44
